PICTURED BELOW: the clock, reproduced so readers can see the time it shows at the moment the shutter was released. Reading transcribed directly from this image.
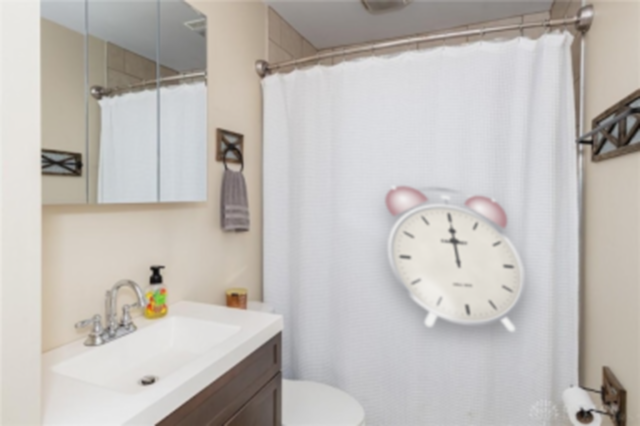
12:00
